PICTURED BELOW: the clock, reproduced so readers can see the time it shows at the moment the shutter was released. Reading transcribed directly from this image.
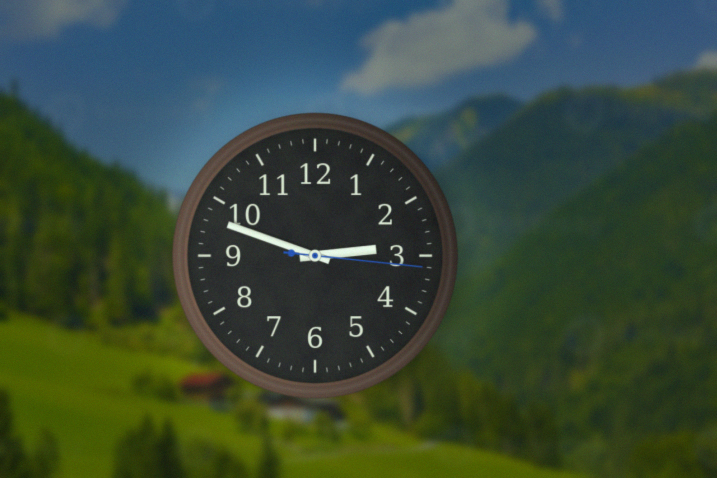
2:48:16
